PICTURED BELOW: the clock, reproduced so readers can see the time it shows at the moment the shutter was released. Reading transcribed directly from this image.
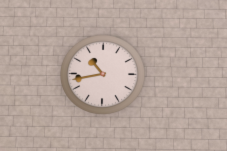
10:43
